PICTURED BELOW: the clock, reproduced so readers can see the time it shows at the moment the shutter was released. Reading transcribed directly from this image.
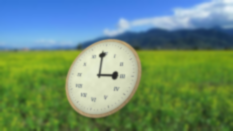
2:59
